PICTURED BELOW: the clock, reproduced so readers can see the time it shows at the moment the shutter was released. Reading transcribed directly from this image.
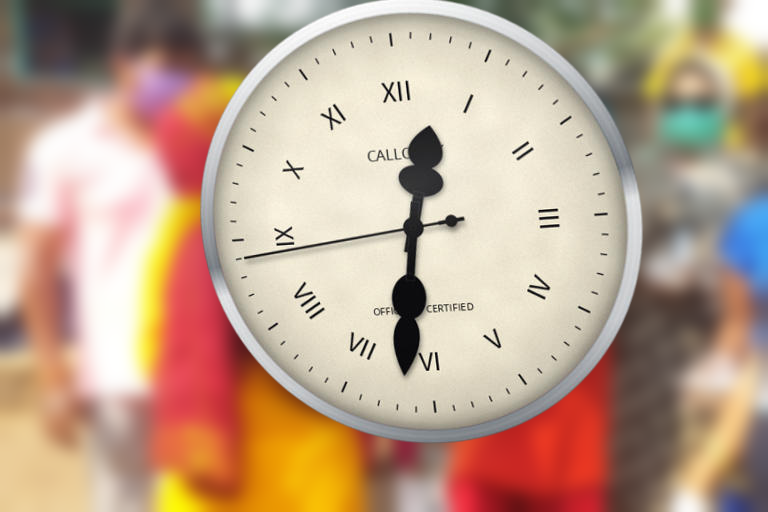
12:31:44
